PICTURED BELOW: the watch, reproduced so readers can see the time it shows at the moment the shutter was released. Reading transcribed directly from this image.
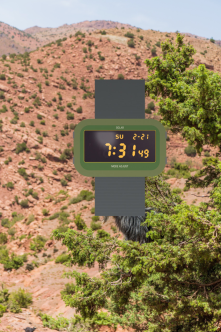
7:31:49
